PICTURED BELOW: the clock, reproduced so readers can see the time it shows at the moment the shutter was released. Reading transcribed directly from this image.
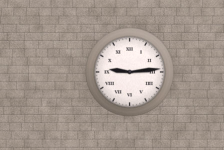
9:14
